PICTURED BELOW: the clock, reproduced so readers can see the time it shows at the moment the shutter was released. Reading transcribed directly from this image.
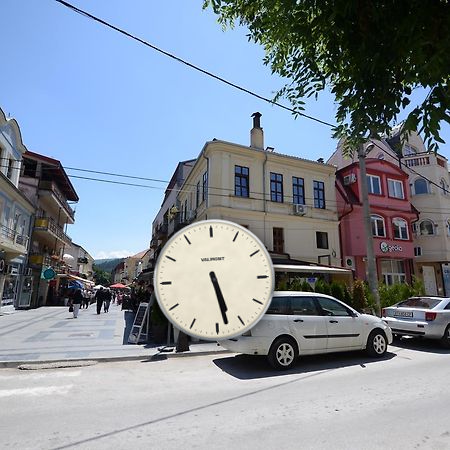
5:28
